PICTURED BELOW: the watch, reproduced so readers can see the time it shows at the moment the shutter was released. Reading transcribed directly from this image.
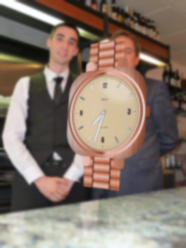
7:33
